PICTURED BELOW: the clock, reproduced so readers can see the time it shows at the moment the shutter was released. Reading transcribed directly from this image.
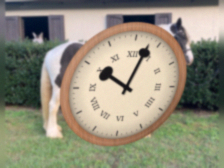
10:03
